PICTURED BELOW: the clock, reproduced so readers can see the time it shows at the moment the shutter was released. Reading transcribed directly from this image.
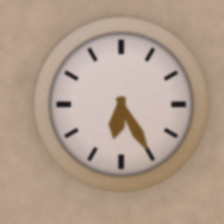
6:25
